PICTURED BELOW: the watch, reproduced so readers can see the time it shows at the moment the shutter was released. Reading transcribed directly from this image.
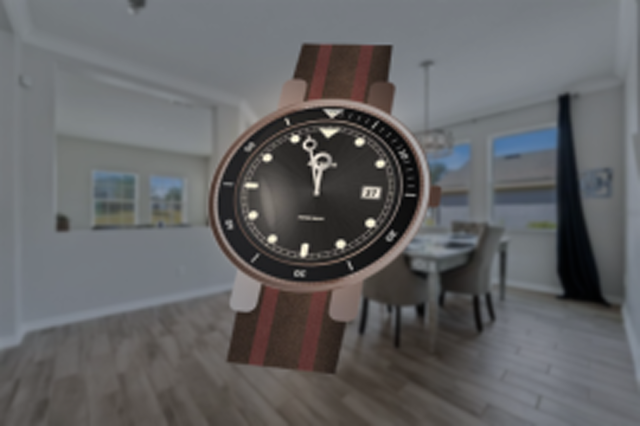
11:57
